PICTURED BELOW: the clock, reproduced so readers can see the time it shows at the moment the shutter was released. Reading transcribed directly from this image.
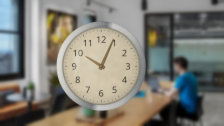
10:04
